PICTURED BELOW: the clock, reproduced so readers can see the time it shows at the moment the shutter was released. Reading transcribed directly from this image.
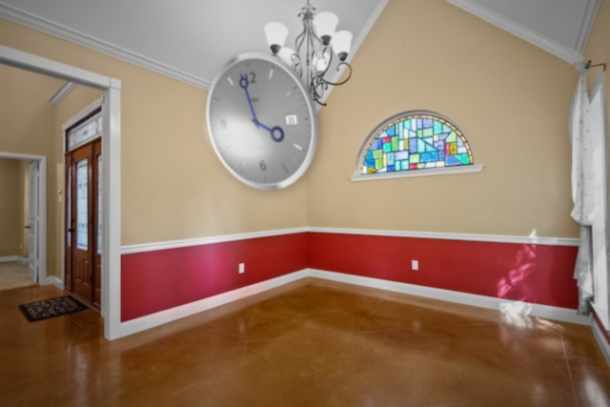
3:58
